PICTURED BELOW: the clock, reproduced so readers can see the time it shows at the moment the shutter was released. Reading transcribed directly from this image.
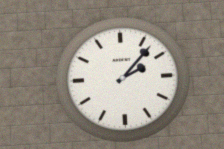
2:07
